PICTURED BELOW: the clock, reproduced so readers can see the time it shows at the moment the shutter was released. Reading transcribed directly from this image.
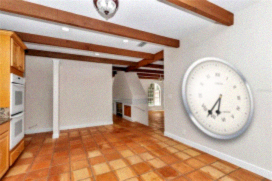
6:37
